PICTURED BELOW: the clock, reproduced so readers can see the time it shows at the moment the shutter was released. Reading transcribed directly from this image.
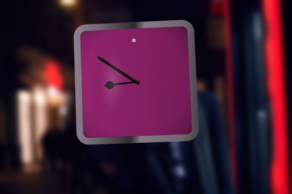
8:51
